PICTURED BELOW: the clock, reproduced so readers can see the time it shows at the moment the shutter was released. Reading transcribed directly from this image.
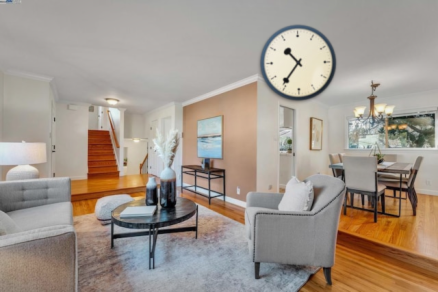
10:36
